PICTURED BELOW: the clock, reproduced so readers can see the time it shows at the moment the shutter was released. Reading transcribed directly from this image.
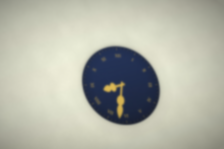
8:32
